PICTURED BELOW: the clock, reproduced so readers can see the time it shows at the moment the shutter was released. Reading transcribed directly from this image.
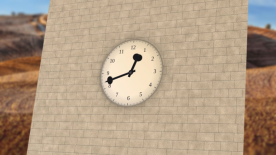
12:42
